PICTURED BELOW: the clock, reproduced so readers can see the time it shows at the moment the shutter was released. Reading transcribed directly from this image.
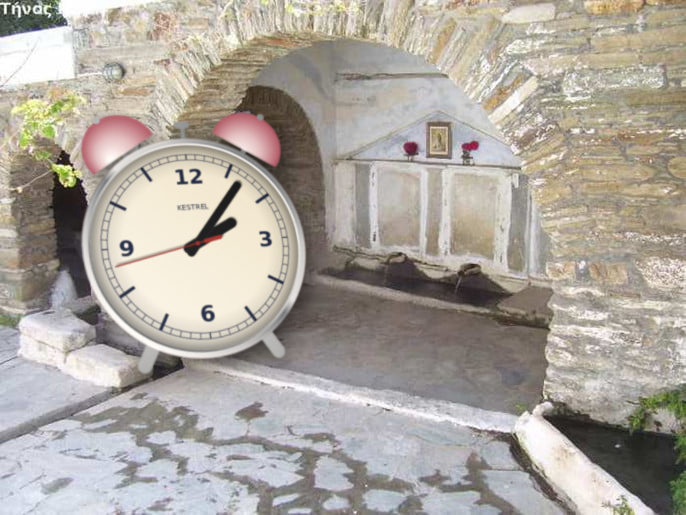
2:06:43
